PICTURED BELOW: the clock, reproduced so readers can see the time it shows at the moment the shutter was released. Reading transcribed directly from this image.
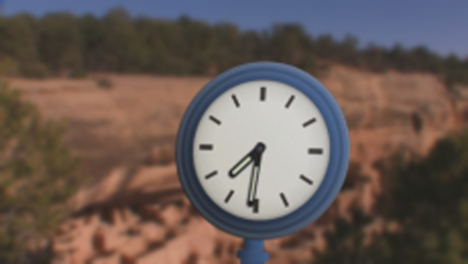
7:31
